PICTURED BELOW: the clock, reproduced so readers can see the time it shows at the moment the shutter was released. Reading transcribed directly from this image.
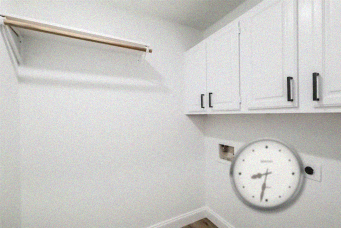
8:32
